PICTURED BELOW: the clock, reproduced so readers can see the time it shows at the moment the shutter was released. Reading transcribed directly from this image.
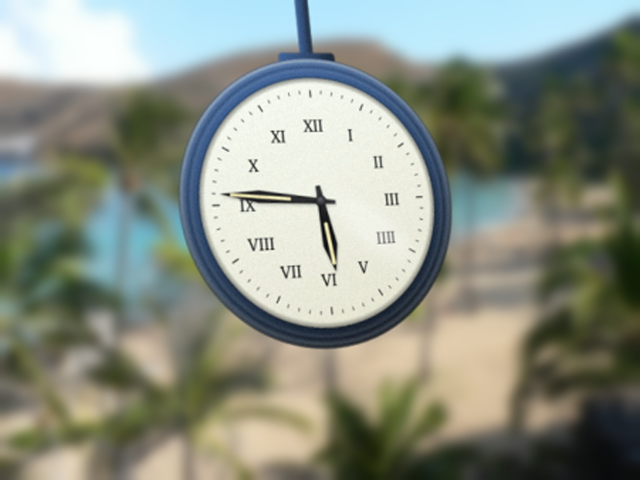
5:46
